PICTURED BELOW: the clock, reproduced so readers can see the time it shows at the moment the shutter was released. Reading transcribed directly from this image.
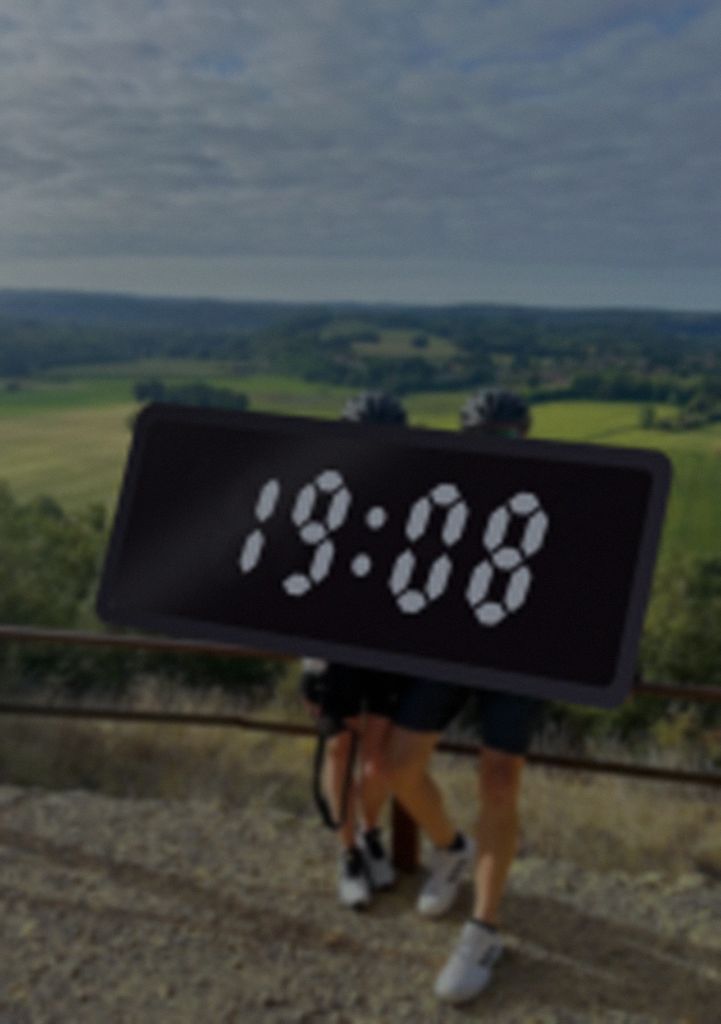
19:08
